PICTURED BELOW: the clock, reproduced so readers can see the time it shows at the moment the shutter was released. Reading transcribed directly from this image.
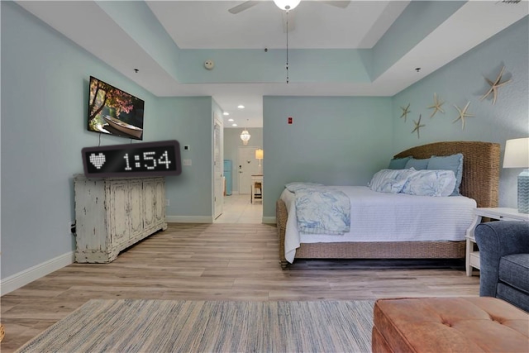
1:54
